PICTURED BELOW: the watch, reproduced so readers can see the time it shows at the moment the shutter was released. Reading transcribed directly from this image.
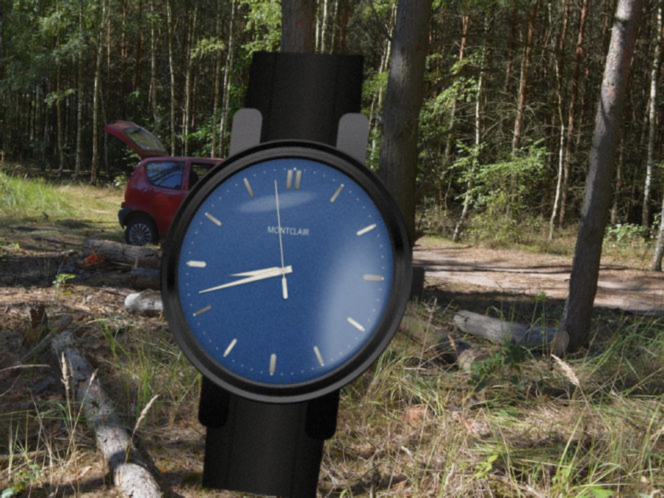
8:41:58
